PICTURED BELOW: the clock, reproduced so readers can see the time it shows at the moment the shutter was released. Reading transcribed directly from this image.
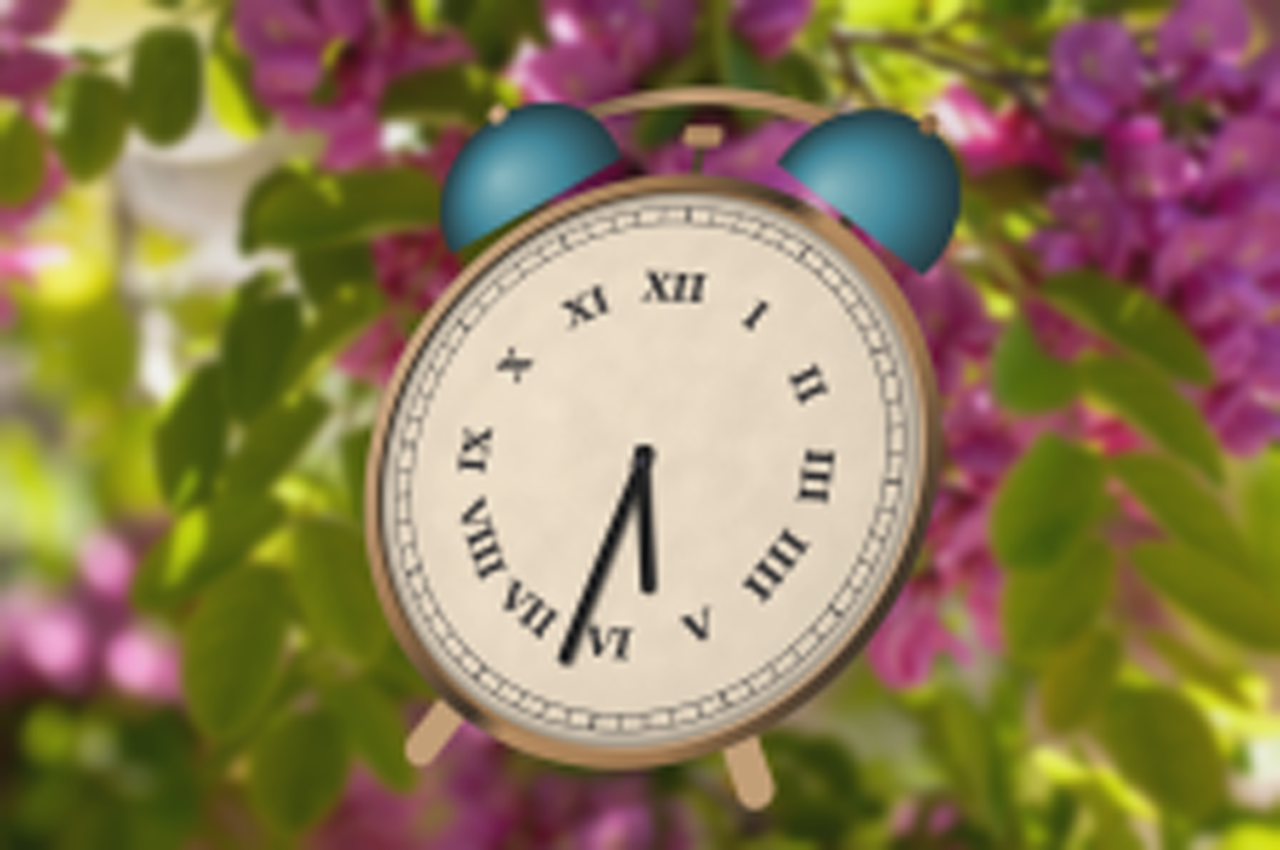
5:32
